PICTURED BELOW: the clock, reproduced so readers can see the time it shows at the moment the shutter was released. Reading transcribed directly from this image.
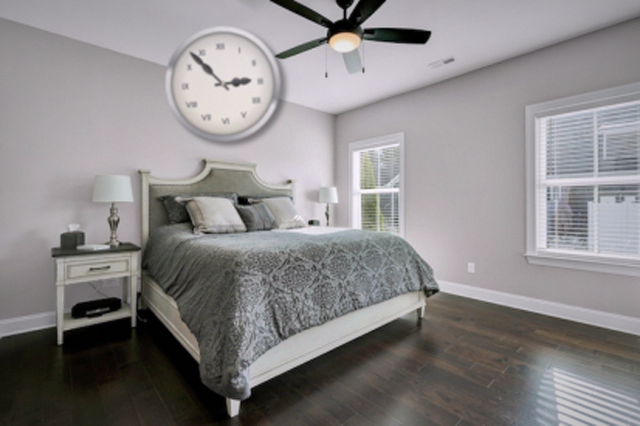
2:53
